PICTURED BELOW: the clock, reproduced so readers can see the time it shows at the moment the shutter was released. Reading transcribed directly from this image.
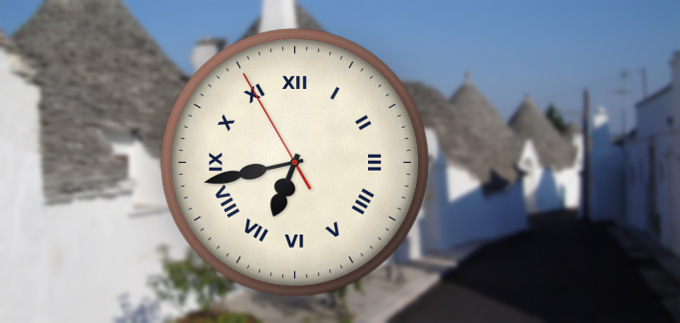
6:42:55
